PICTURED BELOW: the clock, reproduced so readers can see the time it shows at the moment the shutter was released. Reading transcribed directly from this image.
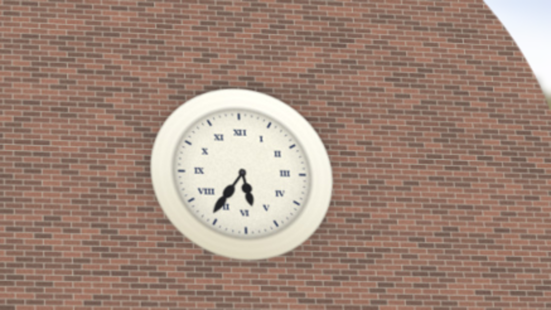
5:36
